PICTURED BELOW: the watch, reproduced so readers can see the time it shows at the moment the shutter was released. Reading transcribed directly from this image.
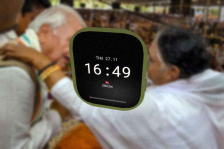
16:49
